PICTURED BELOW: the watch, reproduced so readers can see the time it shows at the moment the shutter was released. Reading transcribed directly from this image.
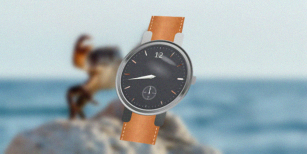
8:43
